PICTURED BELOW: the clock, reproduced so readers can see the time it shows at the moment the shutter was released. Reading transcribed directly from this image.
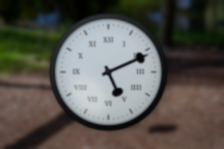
5:11
